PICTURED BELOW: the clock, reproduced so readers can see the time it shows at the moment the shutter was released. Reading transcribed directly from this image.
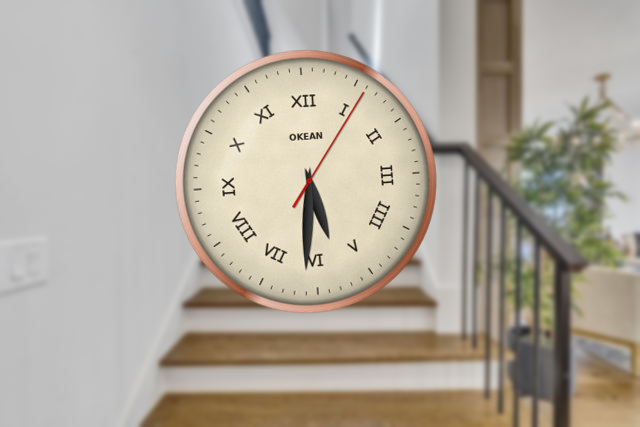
5:31:06
